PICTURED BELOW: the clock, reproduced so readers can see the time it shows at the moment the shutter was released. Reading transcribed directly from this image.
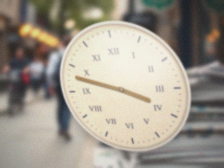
3:48
